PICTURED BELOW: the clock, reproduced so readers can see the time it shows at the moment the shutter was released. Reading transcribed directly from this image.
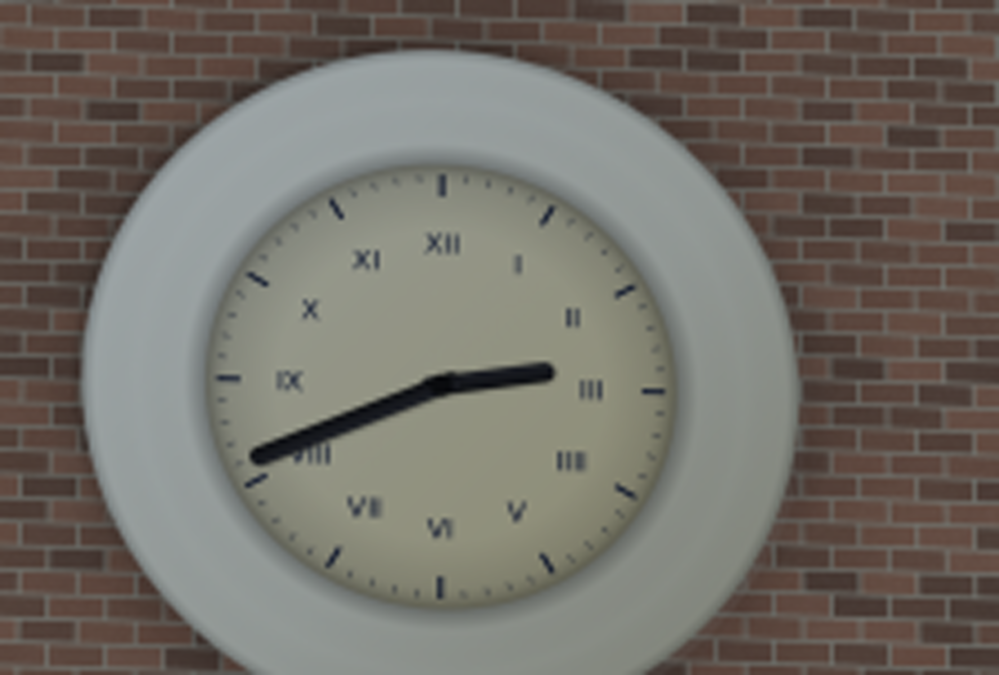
2:41
